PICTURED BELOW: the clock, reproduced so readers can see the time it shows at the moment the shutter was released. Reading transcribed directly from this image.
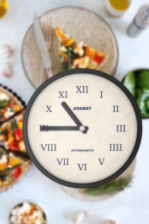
10:45
